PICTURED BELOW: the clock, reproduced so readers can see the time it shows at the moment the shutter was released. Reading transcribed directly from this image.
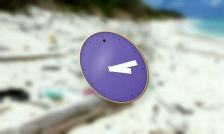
3:13
